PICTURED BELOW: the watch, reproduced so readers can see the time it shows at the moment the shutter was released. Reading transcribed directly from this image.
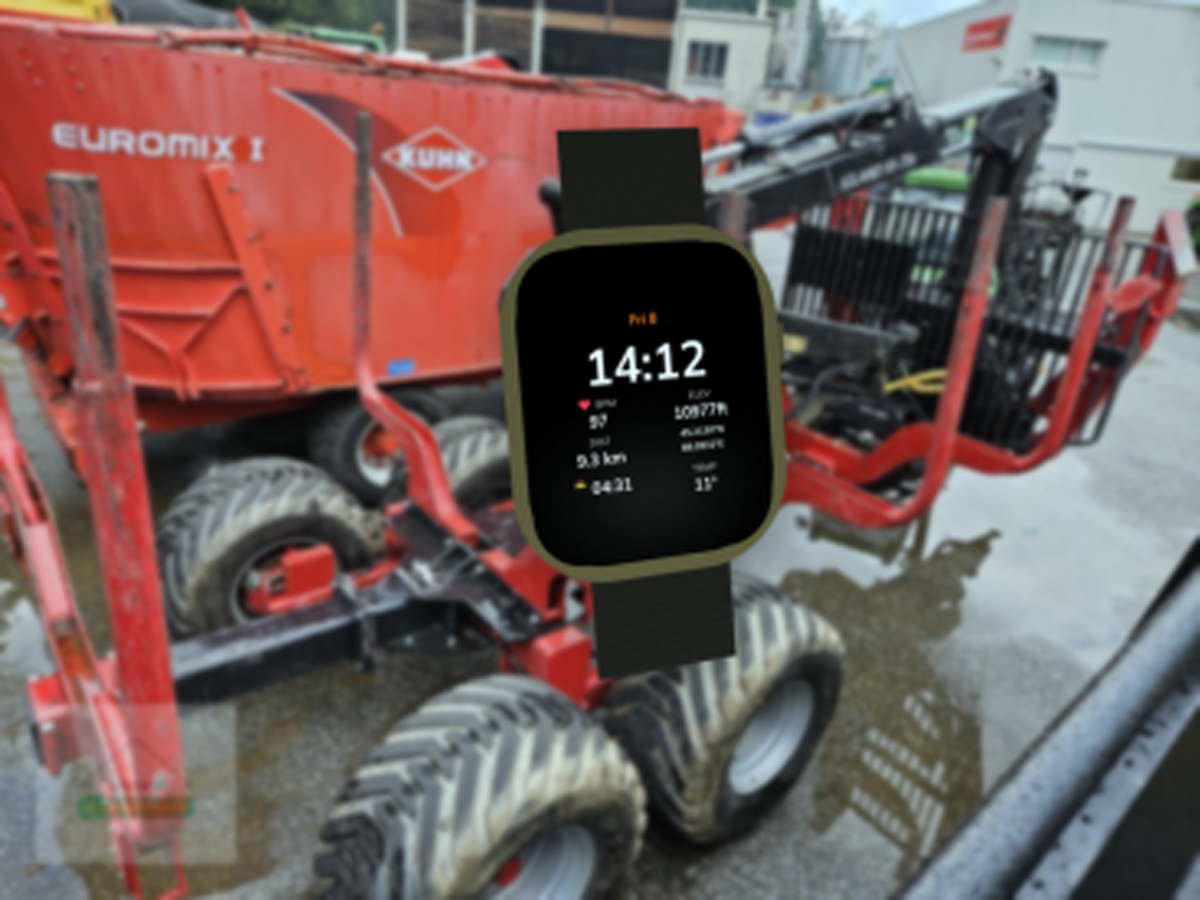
14:12
